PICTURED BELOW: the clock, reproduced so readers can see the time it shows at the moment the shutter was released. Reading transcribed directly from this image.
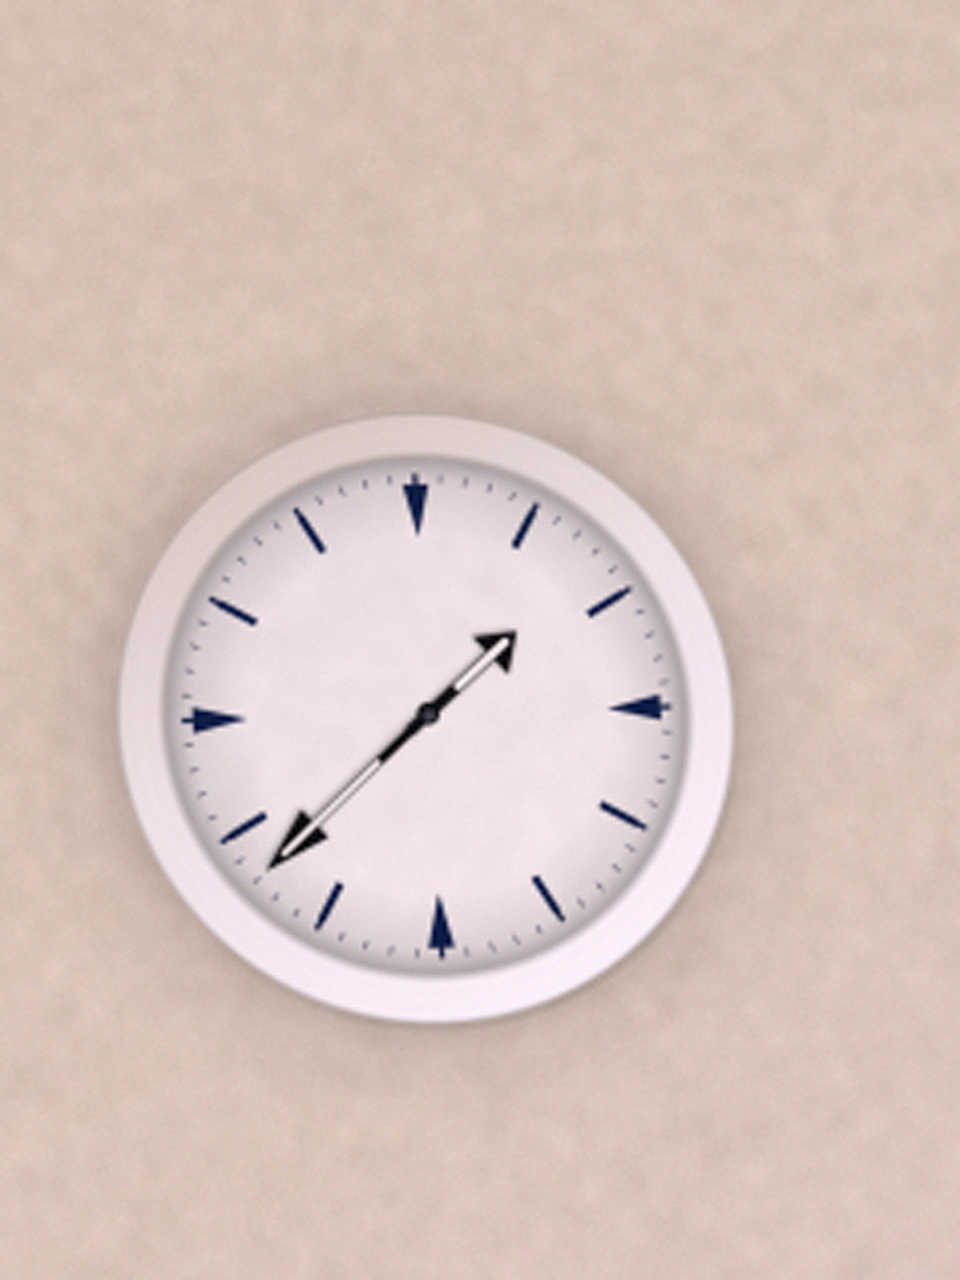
1:38
